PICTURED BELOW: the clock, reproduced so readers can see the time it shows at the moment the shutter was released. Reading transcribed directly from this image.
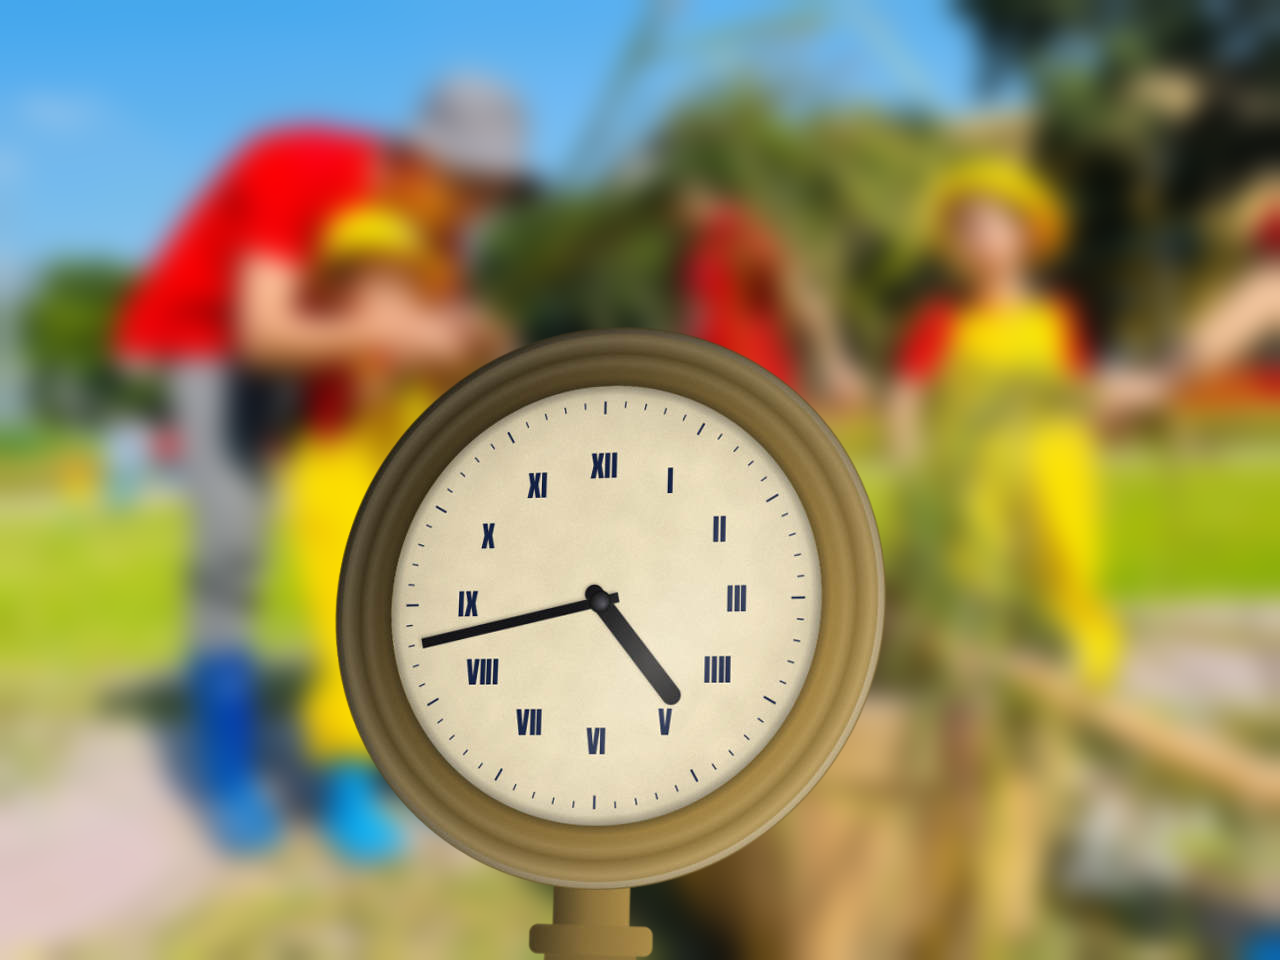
4:43
